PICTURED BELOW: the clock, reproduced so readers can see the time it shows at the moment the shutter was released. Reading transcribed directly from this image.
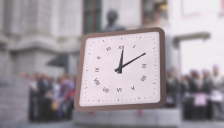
12:10
